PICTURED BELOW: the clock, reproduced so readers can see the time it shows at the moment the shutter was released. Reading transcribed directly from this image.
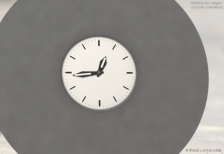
12:44
